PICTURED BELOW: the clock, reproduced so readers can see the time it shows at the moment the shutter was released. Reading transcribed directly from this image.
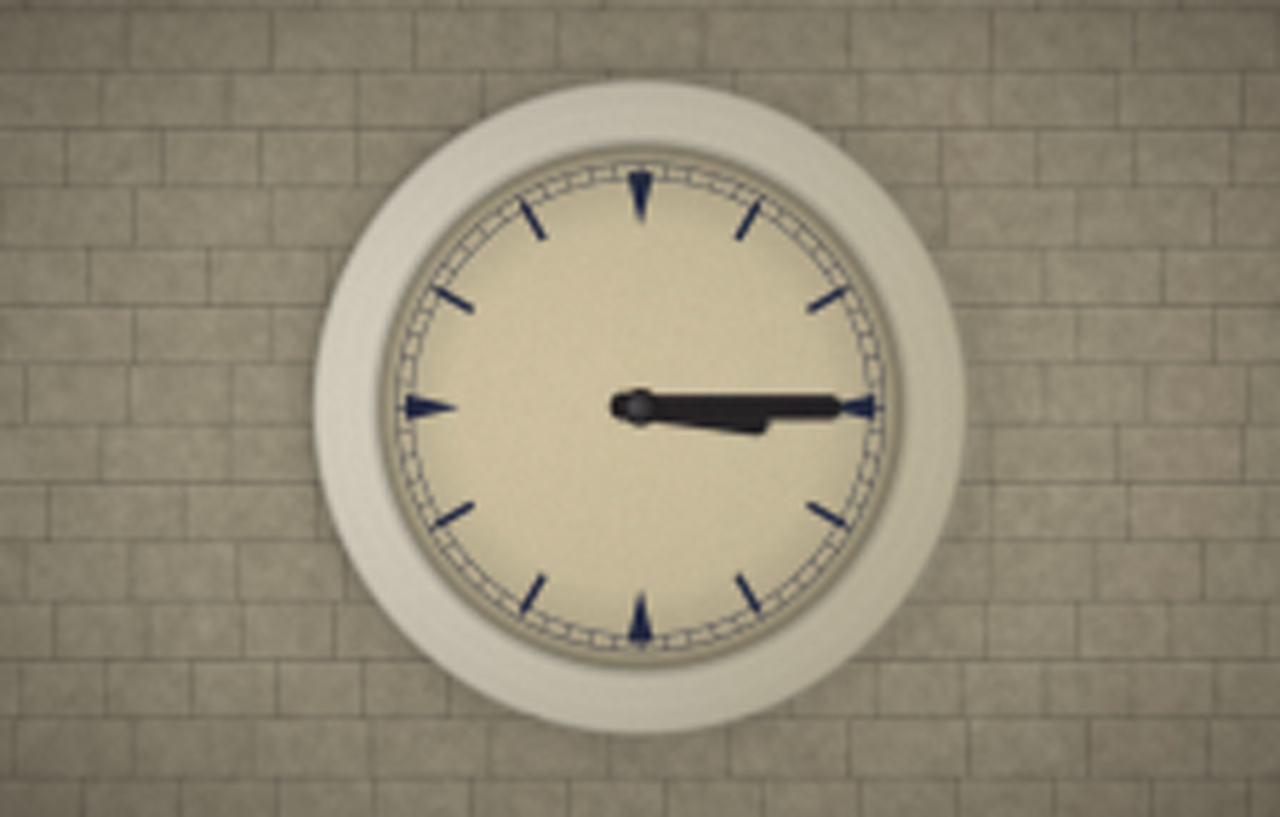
3:15
